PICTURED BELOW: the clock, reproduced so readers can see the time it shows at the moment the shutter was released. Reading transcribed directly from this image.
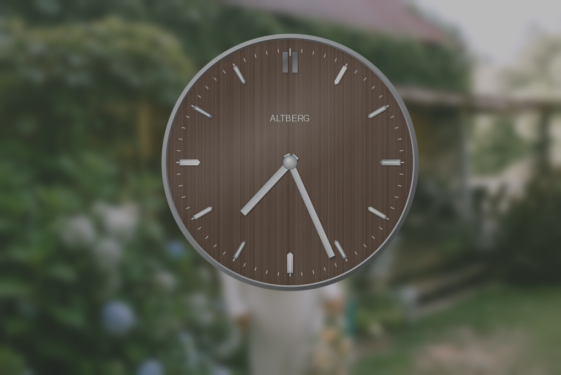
7:26
